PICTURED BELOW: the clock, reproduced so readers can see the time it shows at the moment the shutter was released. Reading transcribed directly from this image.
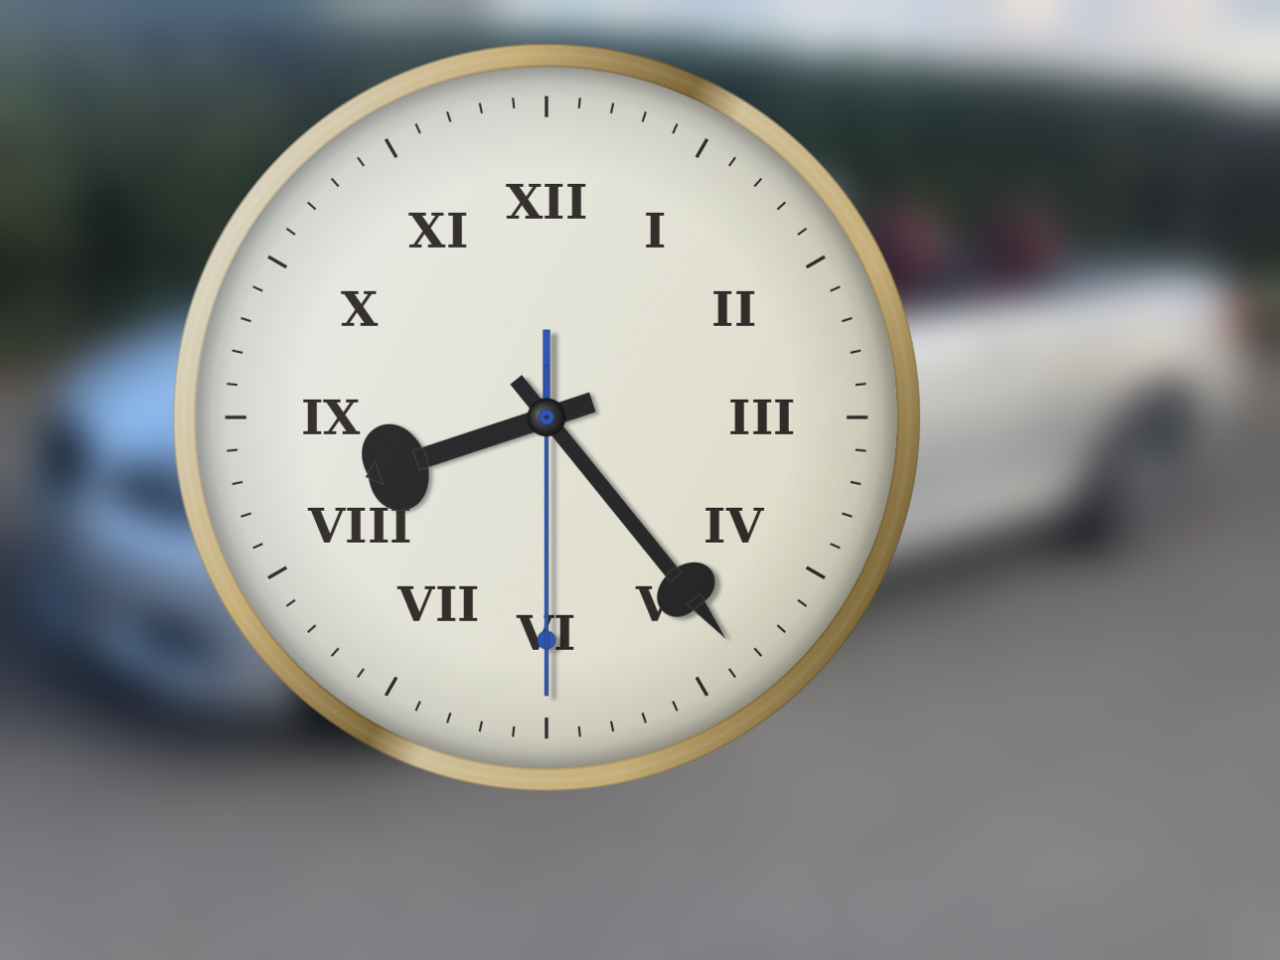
8:23:30
